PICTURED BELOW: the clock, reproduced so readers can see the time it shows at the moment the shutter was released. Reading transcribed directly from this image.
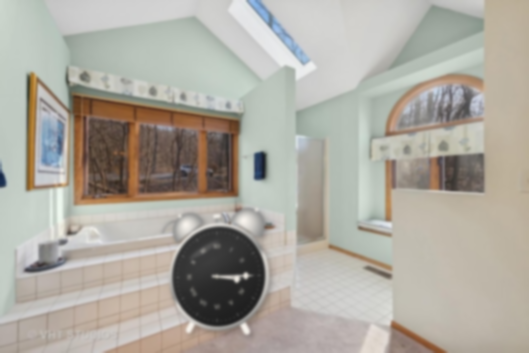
3:15
